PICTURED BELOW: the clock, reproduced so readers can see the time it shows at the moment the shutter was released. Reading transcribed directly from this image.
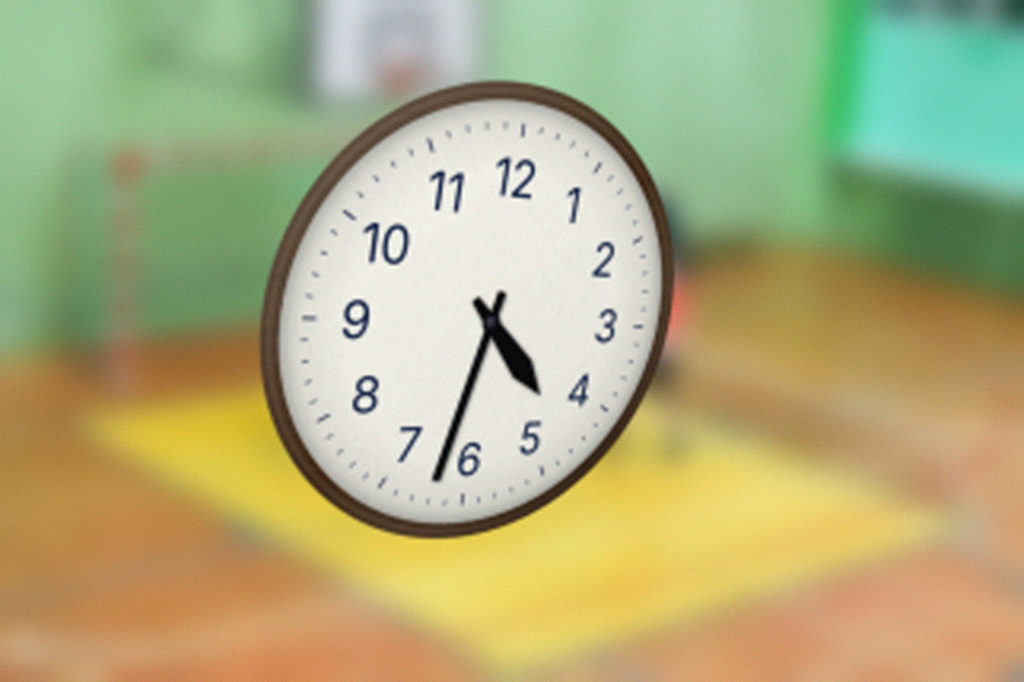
4:32
